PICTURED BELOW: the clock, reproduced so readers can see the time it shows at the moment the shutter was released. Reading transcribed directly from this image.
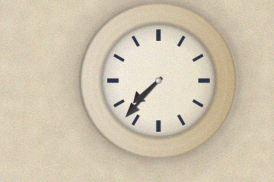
7:37
